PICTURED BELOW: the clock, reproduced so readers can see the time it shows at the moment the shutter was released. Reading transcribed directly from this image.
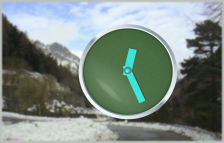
12:26
